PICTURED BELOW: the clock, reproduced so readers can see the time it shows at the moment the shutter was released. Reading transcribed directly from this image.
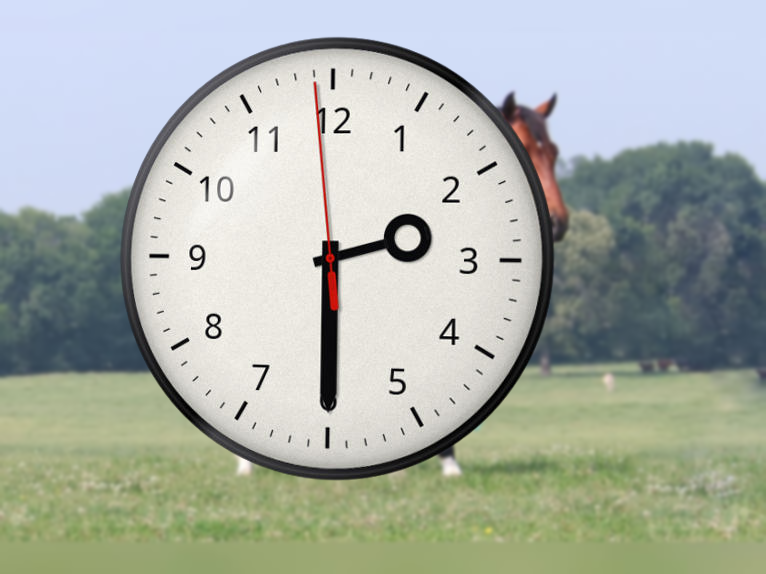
2:29:59
